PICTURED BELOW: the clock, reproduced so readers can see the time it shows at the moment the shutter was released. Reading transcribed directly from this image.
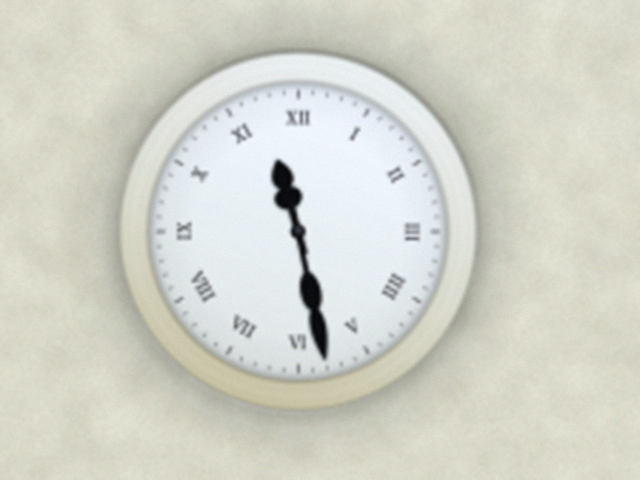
11:28
